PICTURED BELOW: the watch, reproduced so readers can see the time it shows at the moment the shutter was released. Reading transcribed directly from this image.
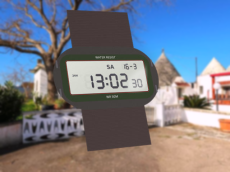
13:02:30
